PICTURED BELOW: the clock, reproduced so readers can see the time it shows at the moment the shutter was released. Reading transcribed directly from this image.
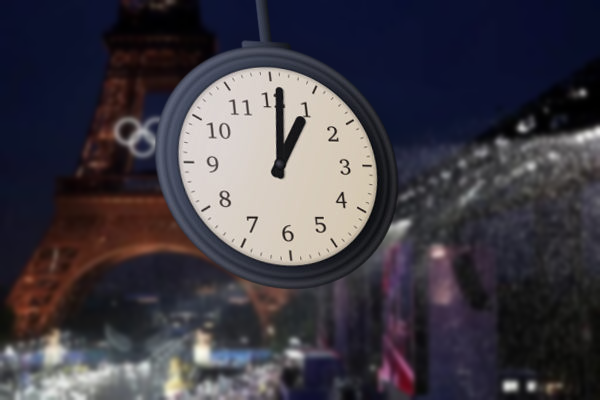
1:01
